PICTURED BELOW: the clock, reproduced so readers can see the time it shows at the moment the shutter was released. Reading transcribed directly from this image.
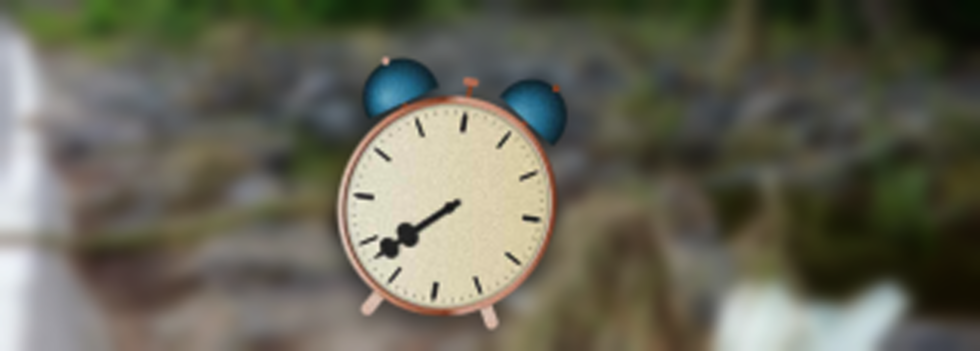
7:38
